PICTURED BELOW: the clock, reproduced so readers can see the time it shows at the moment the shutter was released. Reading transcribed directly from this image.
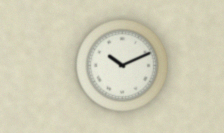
10:11
